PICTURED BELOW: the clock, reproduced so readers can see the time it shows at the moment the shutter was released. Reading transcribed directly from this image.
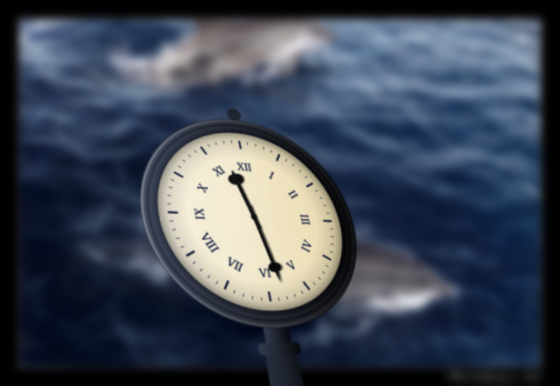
11:28
